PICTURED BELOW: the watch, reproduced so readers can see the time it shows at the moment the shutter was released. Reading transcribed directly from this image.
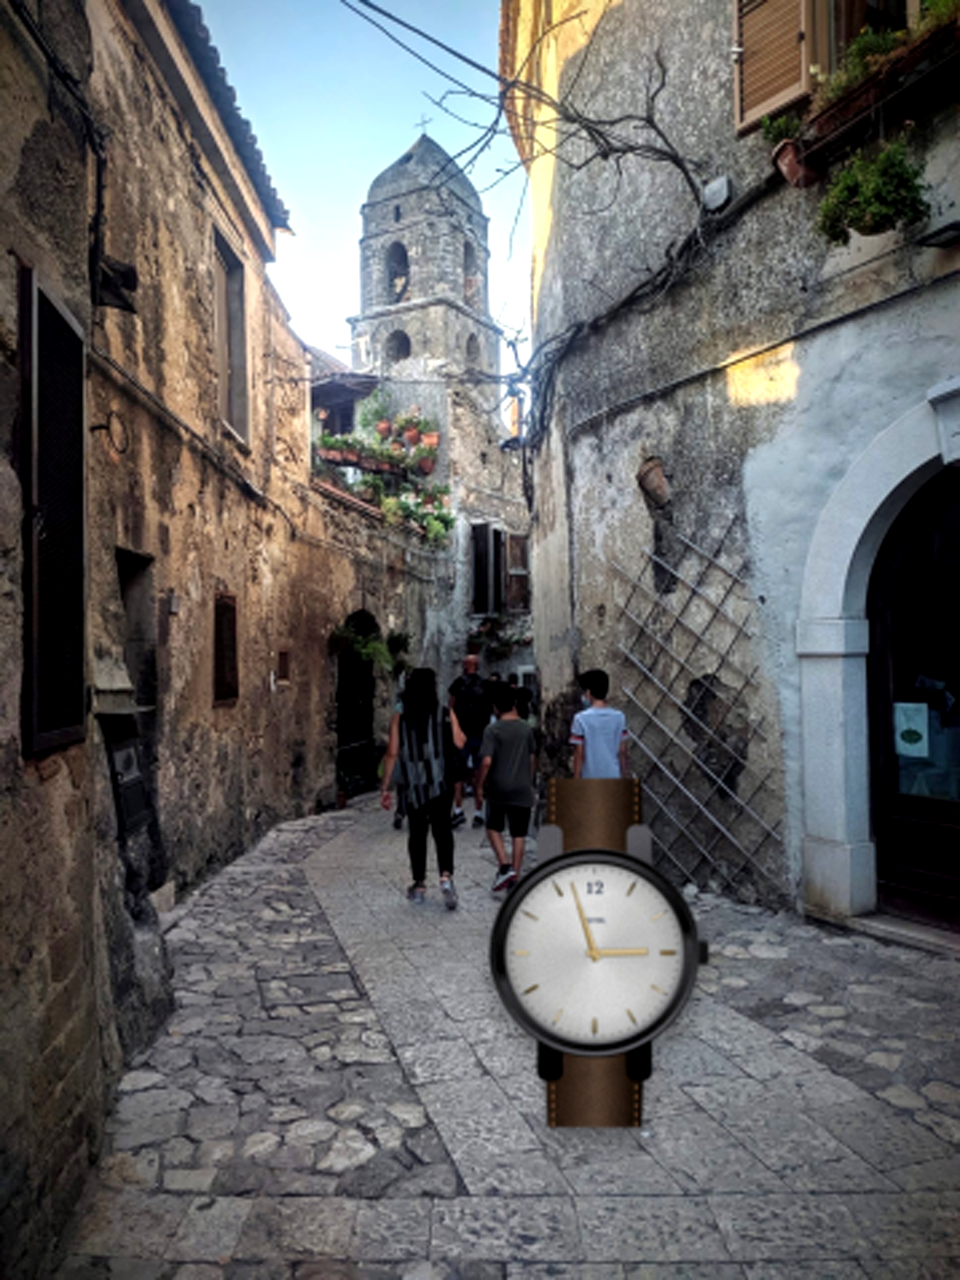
2:57
